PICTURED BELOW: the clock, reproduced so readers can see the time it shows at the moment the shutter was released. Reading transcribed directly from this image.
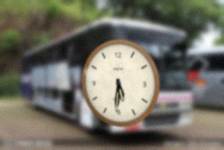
5:31
